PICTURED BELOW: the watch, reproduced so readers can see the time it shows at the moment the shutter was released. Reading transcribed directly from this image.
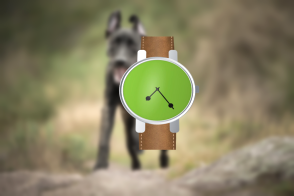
7:24
